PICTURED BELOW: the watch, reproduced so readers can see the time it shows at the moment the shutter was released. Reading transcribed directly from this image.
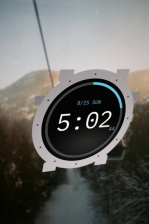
5:02
